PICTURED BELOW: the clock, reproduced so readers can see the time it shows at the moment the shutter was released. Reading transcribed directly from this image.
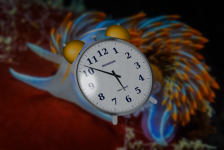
5:52
